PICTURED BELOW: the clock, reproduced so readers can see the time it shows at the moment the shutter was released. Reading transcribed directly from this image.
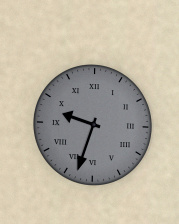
9:33
